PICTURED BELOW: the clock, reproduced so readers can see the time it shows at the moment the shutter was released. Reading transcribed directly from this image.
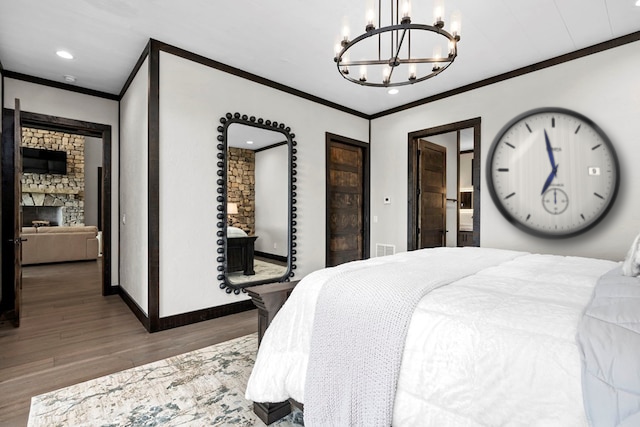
6:58
